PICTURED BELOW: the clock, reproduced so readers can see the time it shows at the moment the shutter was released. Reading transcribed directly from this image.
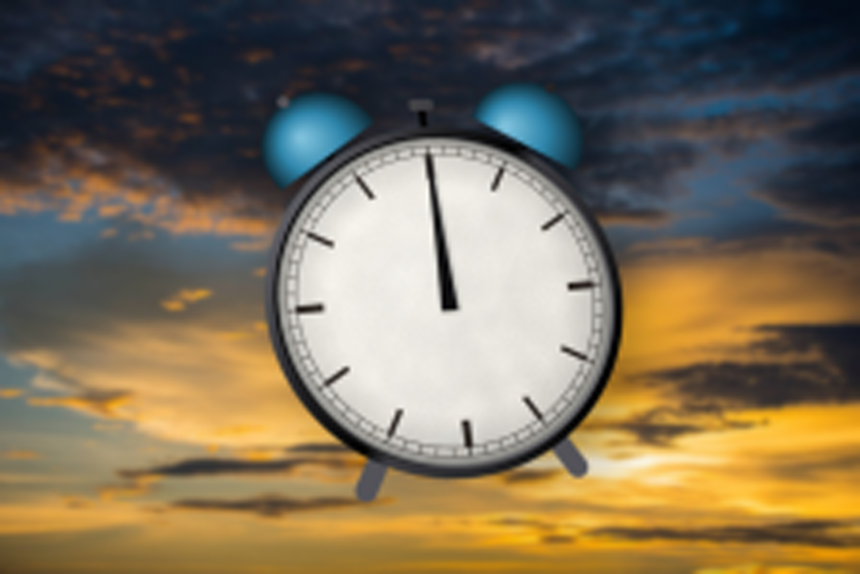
12:00
